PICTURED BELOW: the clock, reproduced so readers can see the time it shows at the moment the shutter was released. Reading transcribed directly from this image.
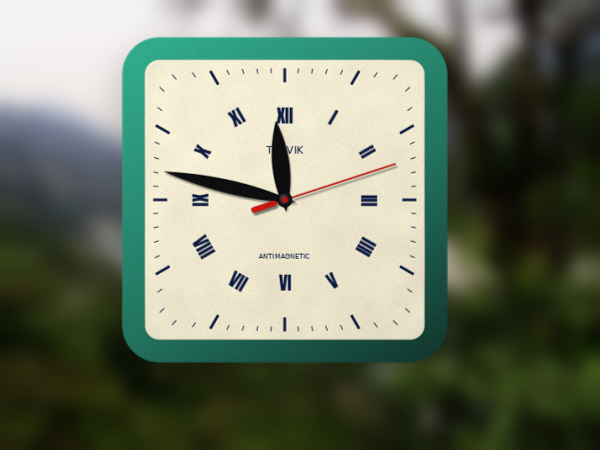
11:47:12
